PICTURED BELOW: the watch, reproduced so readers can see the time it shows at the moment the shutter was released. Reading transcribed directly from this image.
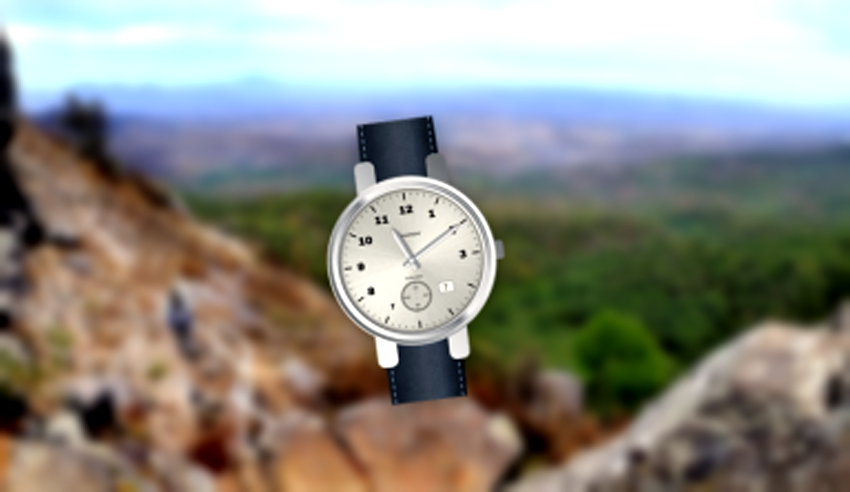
11:10
